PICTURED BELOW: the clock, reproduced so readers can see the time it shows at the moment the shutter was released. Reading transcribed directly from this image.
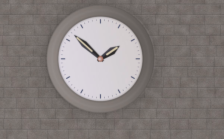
1:52
